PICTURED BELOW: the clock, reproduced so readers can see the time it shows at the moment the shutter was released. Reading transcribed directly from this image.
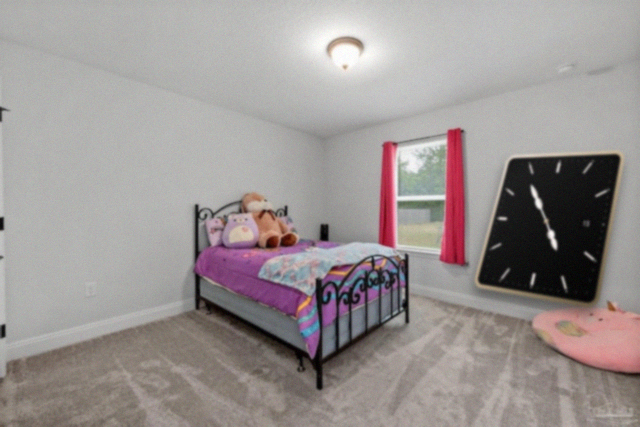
4:54
